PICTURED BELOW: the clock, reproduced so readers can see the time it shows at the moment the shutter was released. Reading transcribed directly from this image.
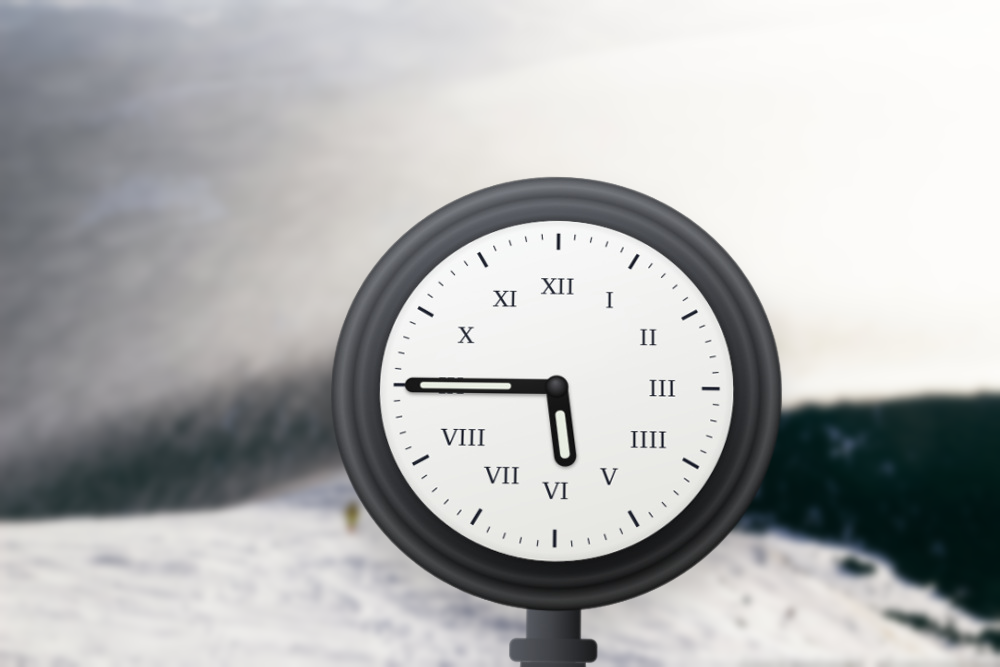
5:45
